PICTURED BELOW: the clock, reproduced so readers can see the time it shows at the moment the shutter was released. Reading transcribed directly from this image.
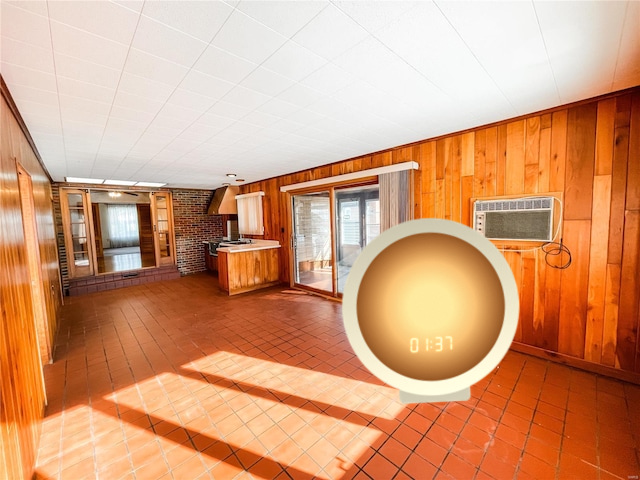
1:37
